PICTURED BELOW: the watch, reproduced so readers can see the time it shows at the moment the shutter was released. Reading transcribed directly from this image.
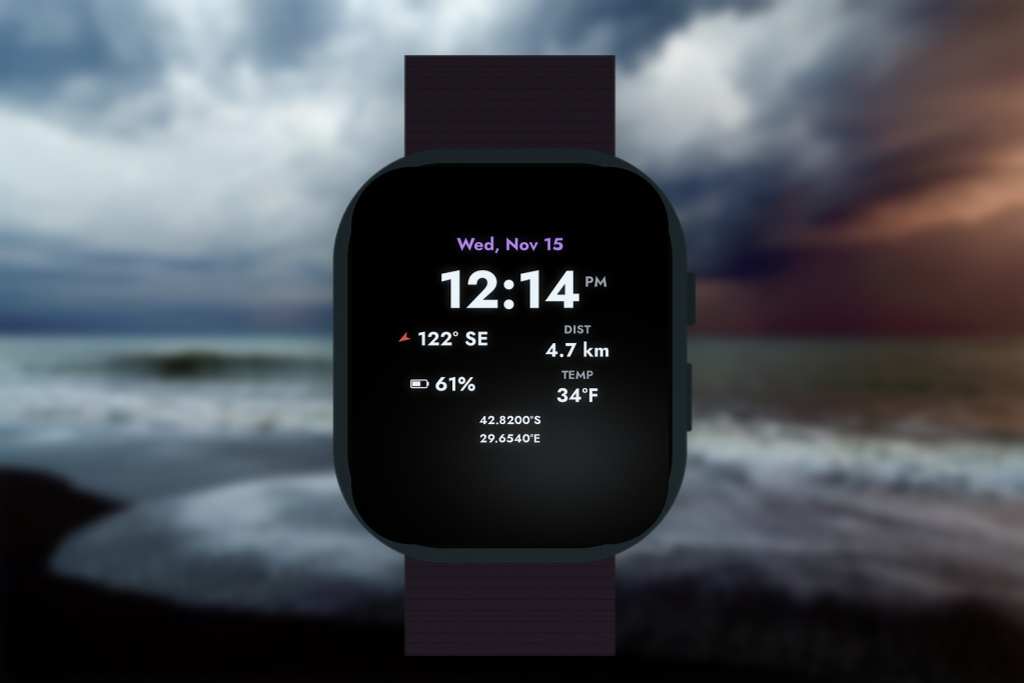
12:14
